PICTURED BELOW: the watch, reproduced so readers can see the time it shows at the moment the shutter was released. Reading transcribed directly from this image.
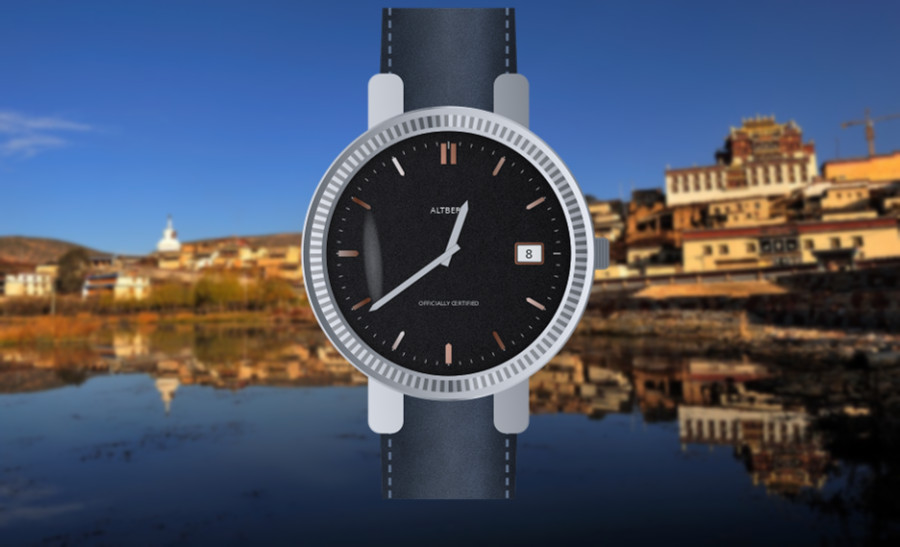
12:39
